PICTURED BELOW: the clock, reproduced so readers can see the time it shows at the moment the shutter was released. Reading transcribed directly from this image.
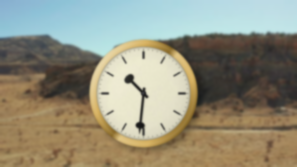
10:31
